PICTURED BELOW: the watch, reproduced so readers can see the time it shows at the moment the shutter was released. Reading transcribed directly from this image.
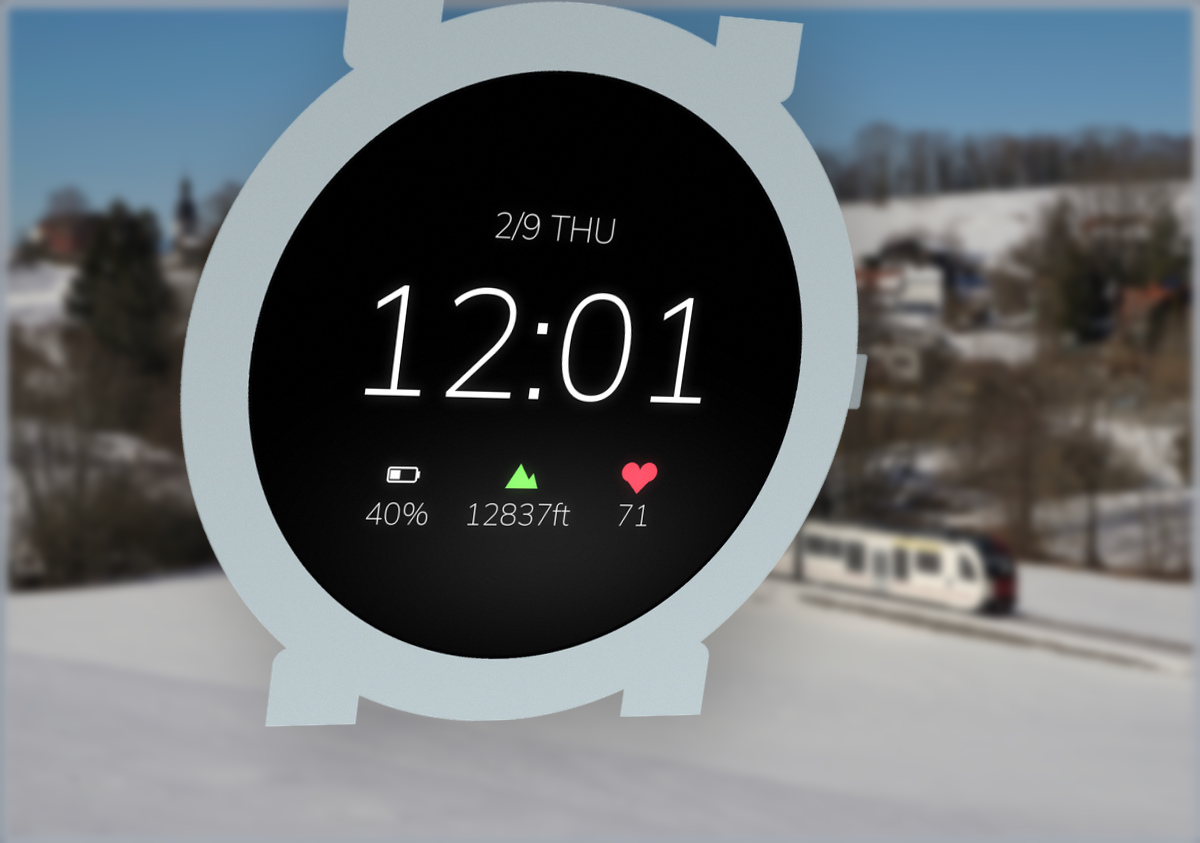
12:01
